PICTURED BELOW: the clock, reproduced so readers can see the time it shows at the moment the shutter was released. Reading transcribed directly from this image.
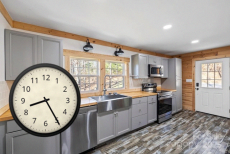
8:25
